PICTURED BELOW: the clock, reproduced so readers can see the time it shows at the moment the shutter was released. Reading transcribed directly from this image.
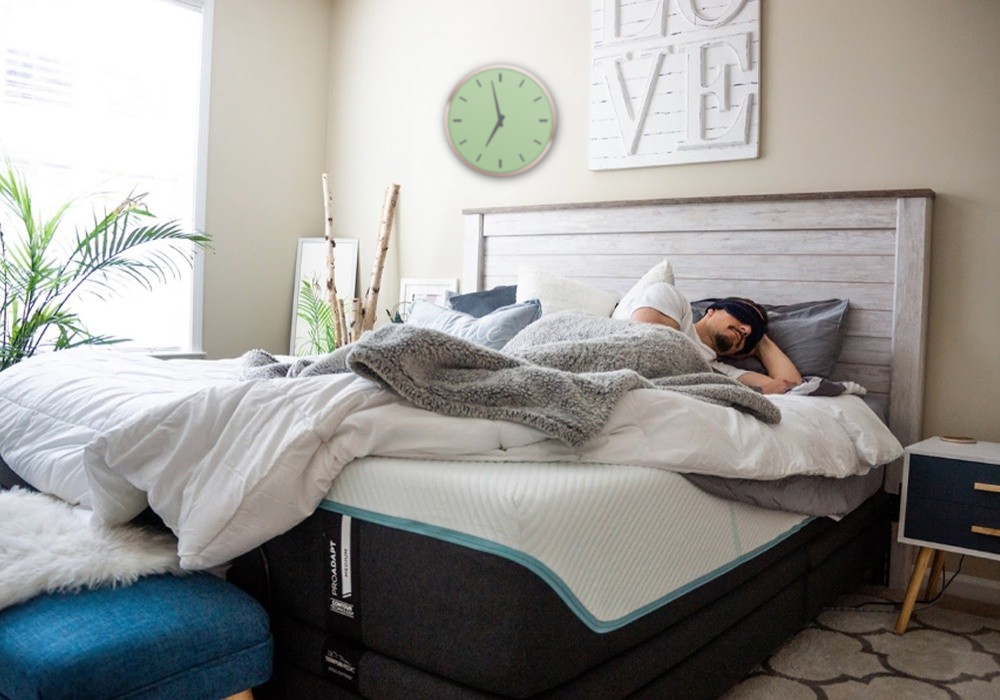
6:58
